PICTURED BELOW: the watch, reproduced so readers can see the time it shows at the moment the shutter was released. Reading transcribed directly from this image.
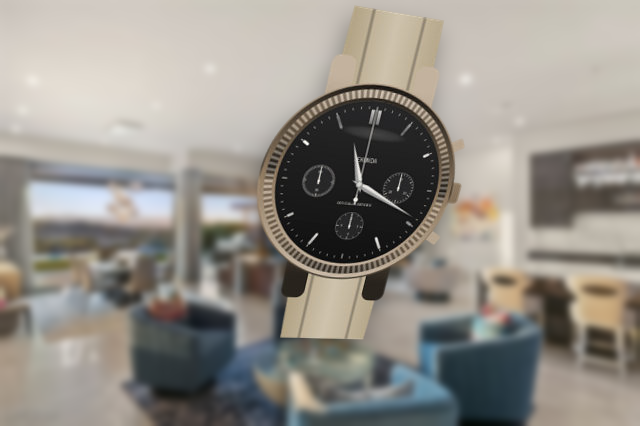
11:19
